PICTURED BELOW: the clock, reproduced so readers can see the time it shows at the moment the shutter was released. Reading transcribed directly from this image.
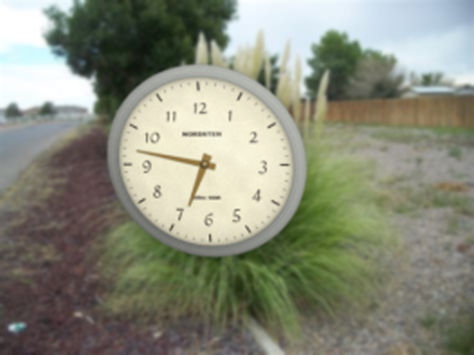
6:47
